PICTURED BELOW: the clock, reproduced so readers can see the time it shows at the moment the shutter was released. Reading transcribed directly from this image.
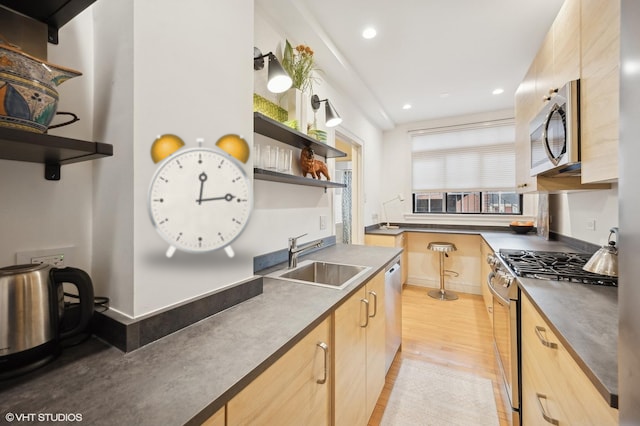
12:14
